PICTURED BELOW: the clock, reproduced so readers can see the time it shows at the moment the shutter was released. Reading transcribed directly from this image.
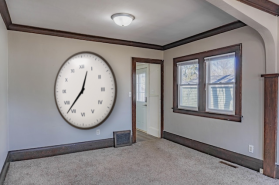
12:37
